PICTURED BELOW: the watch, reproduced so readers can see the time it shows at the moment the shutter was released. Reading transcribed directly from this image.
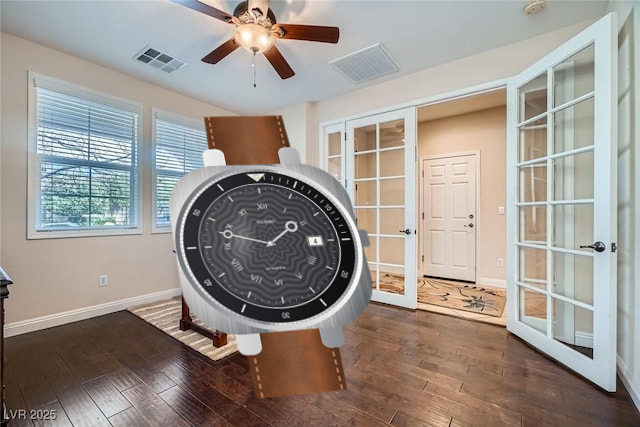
1:48
